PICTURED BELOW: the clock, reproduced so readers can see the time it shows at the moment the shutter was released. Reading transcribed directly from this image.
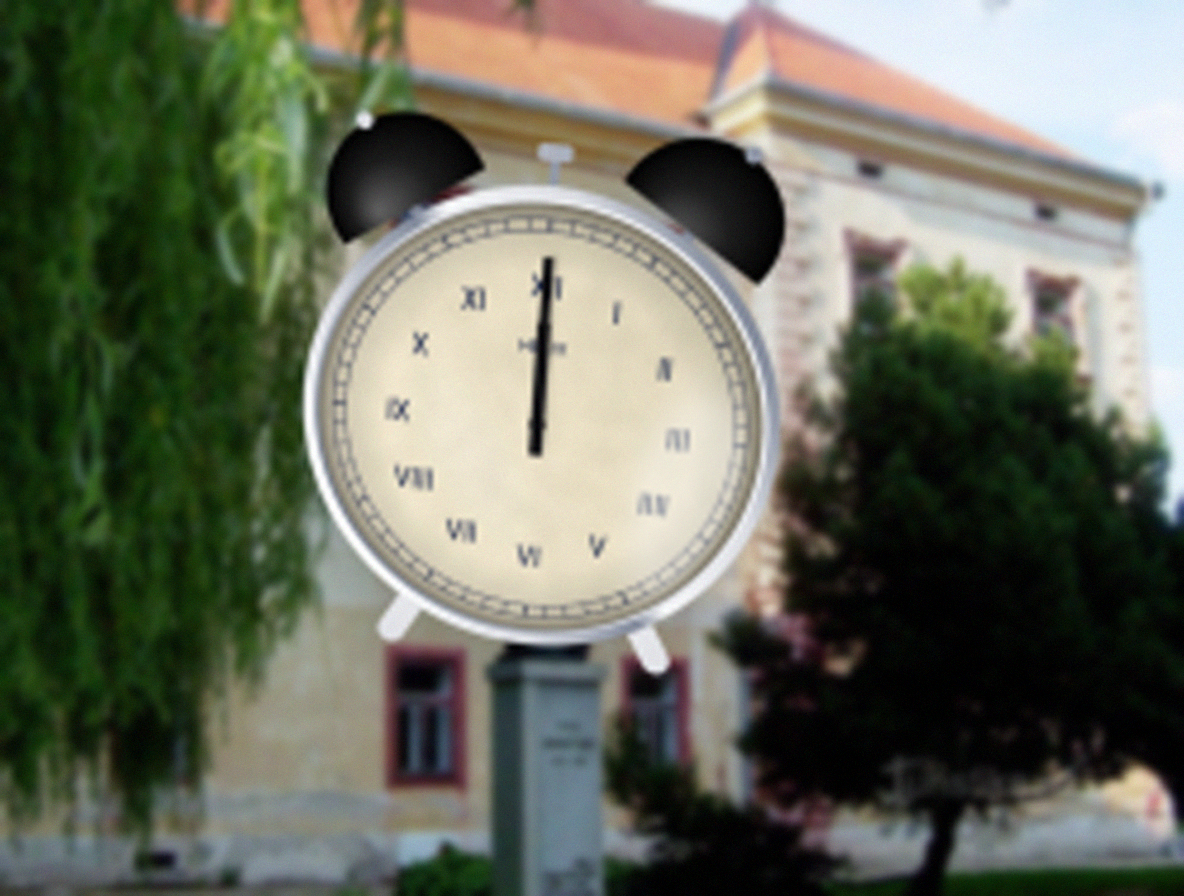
12:00
